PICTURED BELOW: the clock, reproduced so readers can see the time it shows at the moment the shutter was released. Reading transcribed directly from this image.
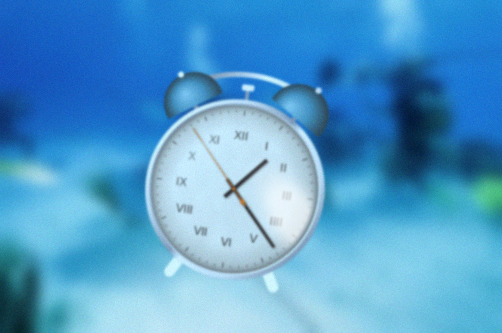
1:22:53
